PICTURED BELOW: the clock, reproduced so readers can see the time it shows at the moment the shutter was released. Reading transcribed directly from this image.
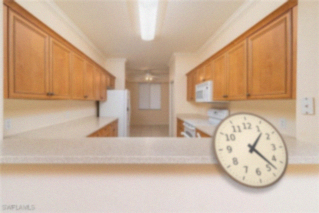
1:23
